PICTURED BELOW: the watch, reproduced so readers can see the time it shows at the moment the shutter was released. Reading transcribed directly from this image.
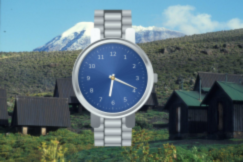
6:19
